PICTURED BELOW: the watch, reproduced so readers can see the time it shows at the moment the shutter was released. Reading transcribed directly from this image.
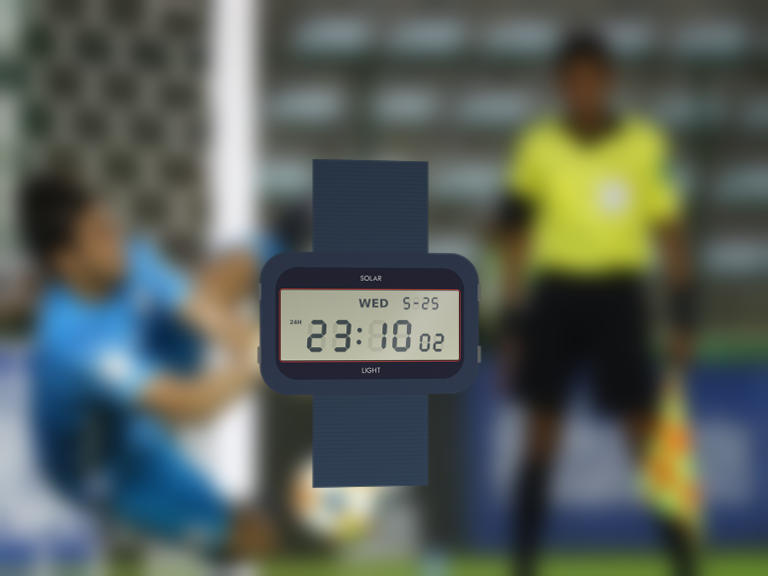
23:10:02
